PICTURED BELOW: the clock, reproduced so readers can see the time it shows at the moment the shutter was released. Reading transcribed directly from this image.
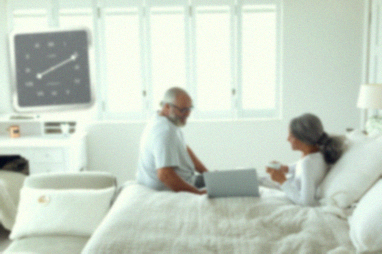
8:11
